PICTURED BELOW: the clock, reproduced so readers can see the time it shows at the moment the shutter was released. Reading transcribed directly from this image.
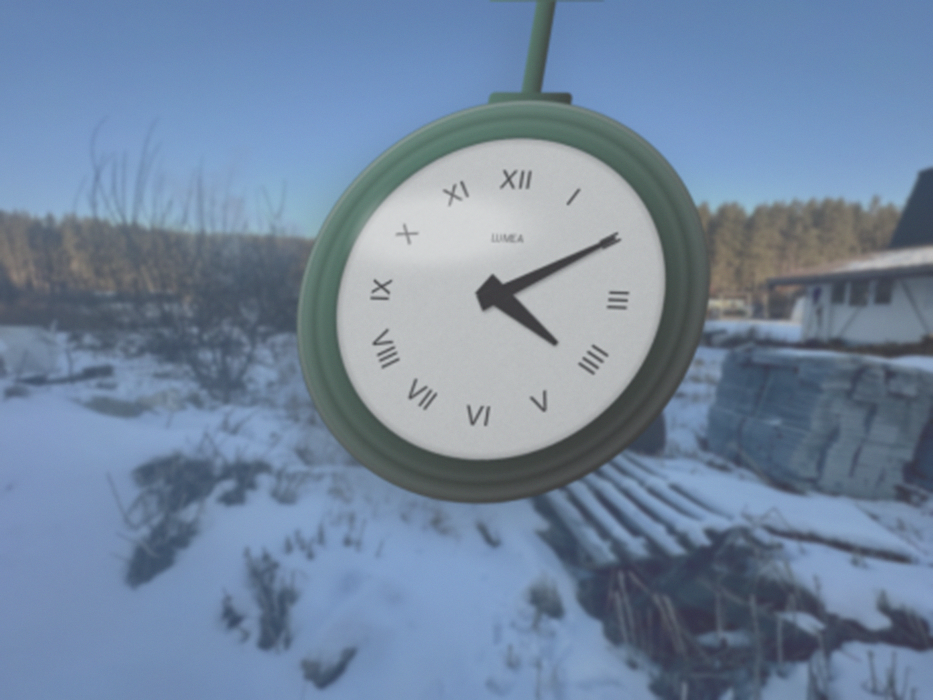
4:10
